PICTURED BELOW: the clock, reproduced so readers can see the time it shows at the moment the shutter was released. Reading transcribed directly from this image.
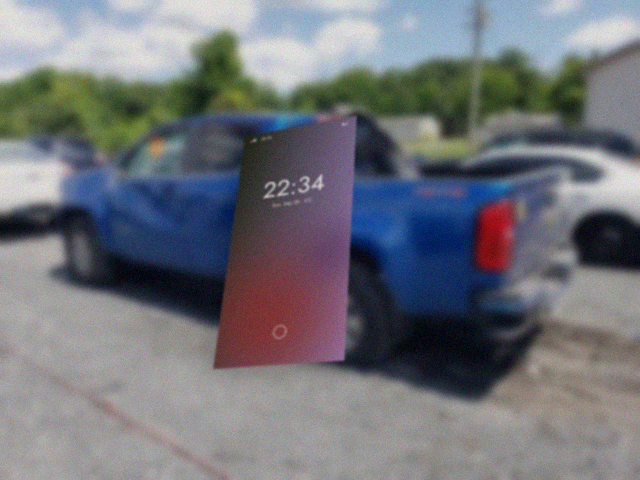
22:34
